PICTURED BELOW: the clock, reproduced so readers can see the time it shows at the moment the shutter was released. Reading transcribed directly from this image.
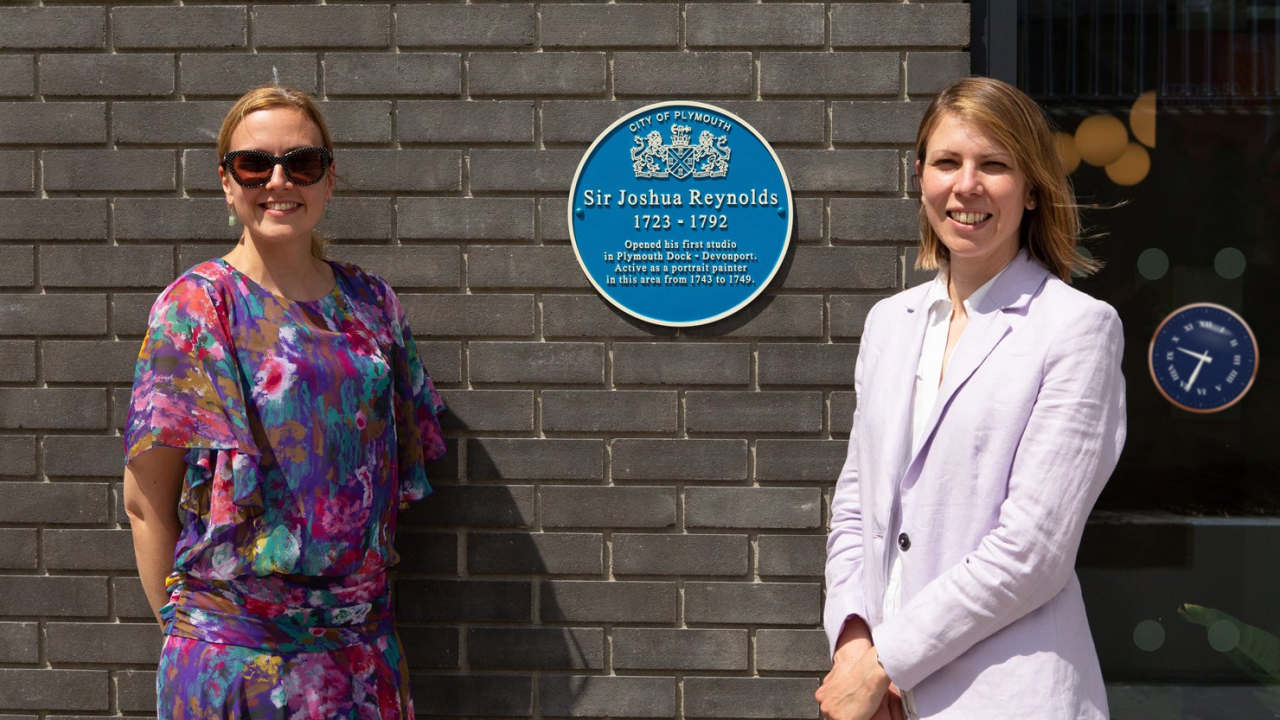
9:34
